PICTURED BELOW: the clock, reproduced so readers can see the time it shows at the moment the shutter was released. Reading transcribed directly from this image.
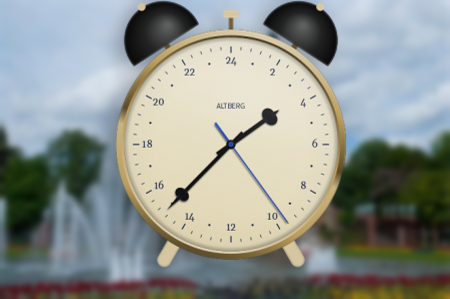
3:37:24
